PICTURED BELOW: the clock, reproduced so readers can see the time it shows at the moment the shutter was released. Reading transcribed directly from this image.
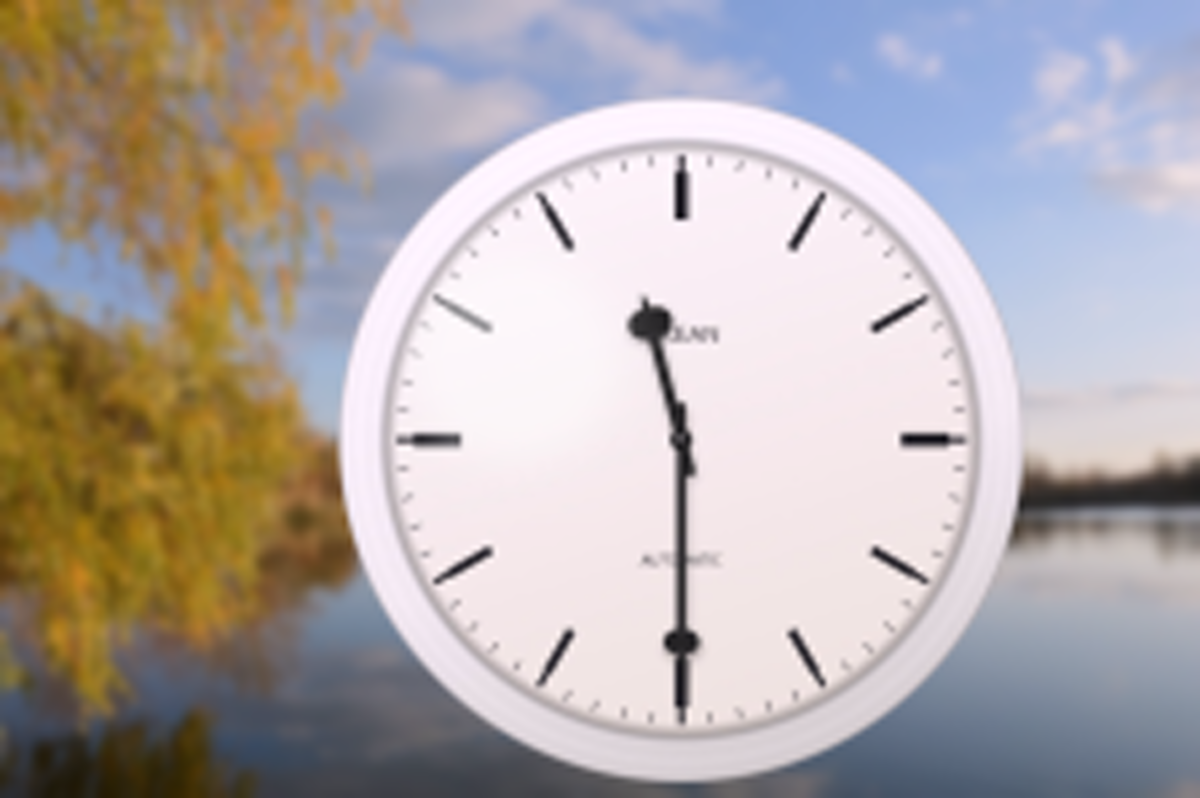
11:30
